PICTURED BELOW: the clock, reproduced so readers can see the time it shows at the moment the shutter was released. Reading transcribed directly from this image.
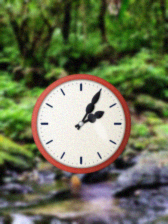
2:05
